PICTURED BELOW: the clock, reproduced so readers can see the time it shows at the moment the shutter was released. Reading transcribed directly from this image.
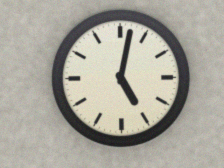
5:02
